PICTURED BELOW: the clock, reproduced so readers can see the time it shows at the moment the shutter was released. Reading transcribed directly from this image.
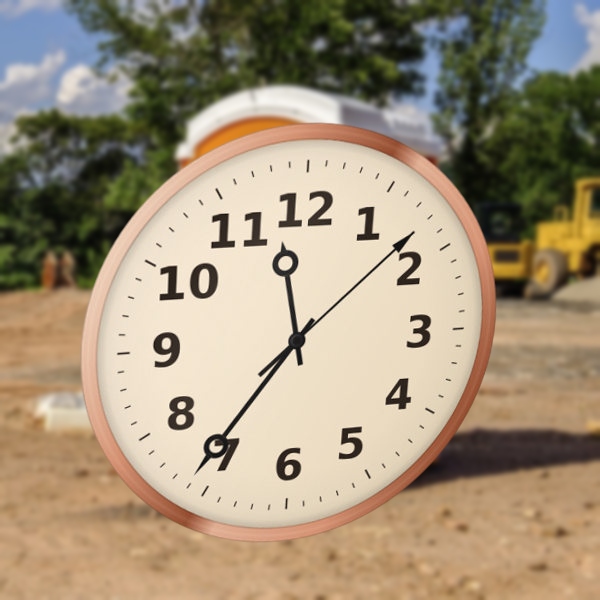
11:36:08
